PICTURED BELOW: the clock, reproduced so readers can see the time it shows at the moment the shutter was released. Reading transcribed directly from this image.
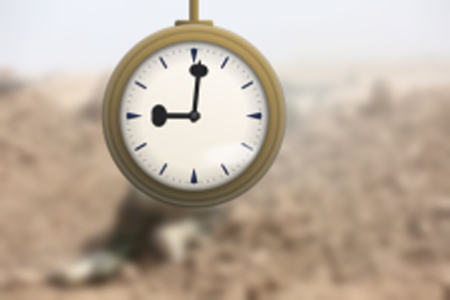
9:01
